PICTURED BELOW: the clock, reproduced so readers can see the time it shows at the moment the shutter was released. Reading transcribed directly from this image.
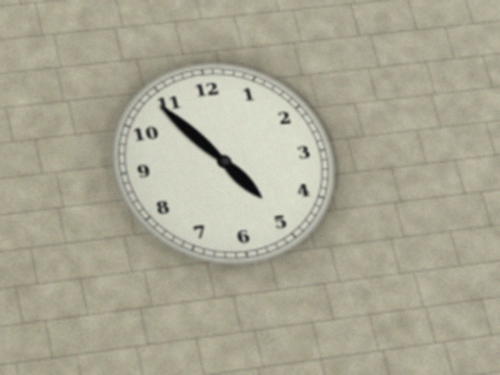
4:54
